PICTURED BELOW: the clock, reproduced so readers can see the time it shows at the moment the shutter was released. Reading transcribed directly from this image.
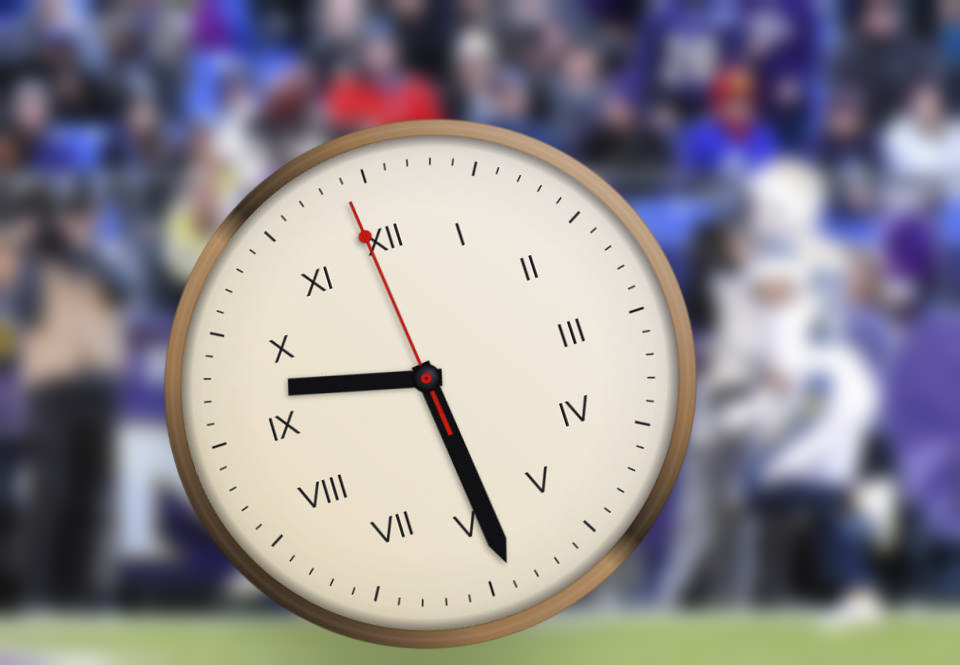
9:28:59
